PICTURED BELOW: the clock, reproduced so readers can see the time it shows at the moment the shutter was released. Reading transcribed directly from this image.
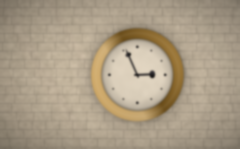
2:56
